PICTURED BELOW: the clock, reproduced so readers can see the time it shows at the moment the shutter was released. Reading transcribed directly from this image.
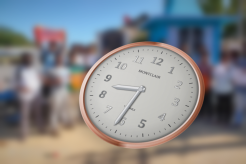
8:31
